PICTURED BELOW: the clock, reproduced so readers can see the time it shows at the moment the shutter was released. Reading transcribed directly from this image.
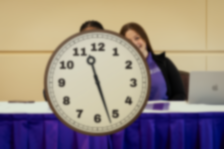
11:27
